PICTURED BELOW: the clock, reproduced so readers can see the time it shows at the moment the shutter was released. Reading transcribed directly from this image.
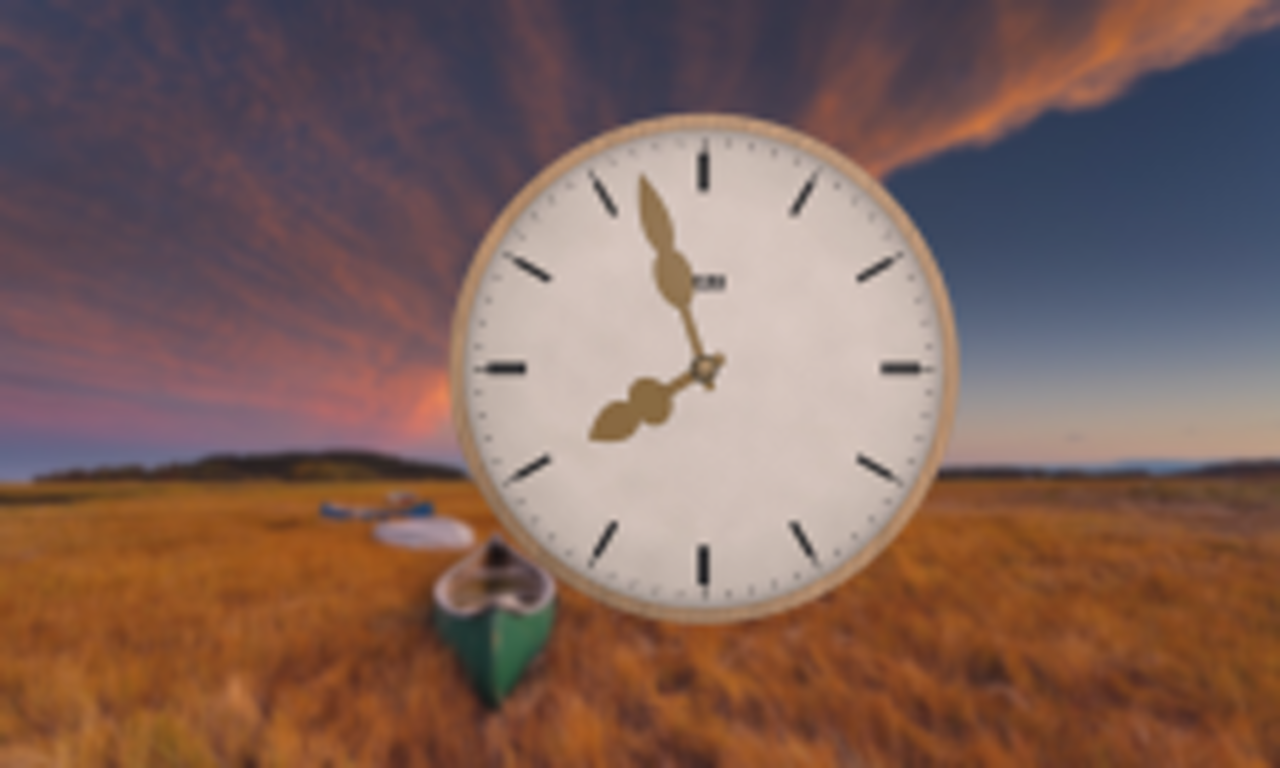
7:57
